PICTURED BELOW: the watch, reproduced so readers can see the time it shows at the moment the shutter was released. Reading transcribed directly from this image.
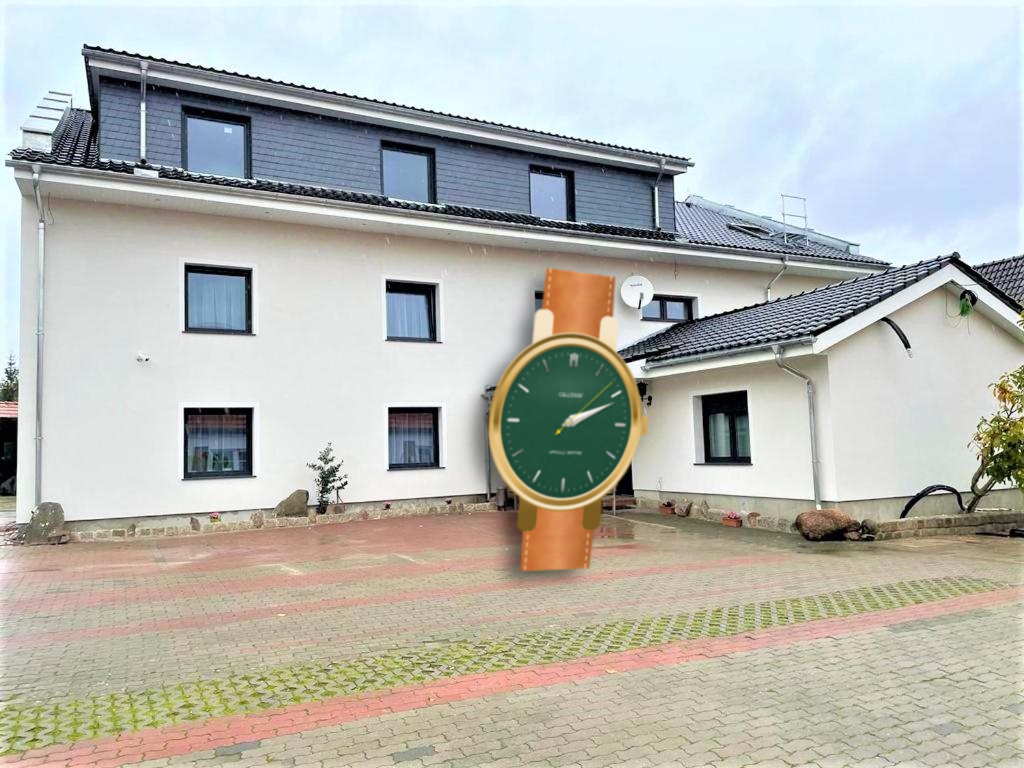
2:11:08
